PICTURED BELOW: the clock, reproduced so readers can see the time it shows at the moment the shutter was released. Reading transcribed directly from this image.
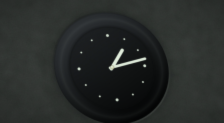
1:13
